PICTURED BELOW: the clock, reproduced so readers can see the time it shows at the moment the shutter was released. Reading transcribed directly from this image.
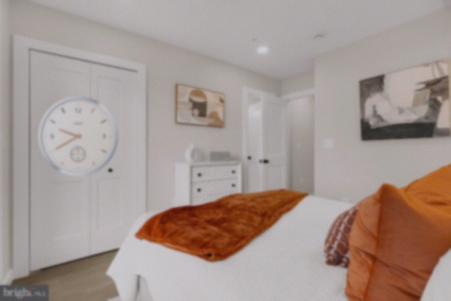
9:40
